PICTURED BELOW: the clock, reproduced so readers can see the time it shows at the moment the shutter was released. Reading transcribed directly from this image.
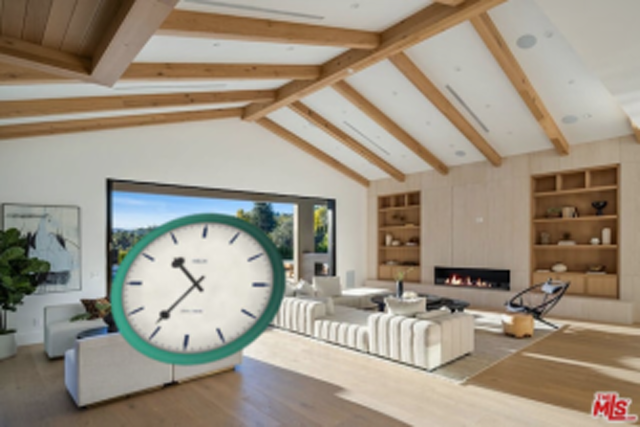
10:36
